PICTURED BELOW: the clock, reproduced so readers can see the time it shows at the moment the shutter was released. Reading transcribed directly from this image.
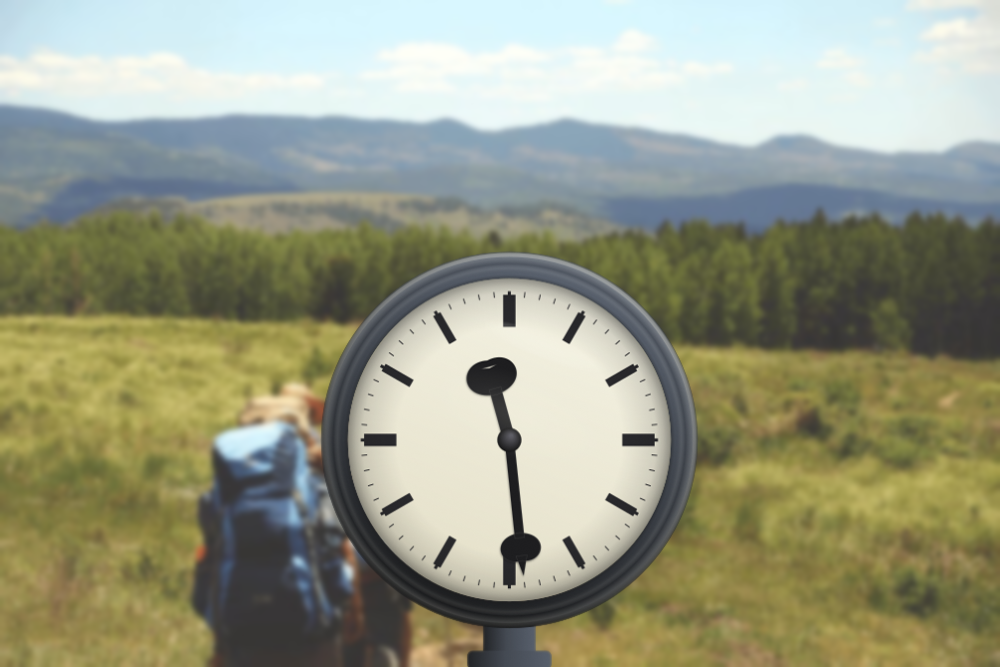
11:29
